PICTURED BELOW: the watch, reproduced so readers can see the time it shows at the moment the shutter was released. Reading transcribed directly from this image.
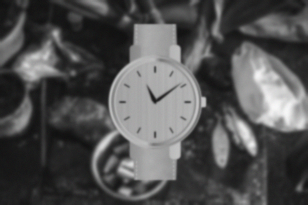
11:09
